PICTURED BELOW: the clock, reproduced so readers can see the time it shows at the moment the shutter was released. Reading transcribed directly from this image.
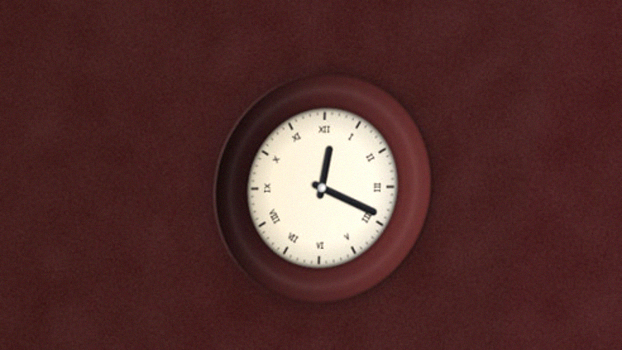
12:19
